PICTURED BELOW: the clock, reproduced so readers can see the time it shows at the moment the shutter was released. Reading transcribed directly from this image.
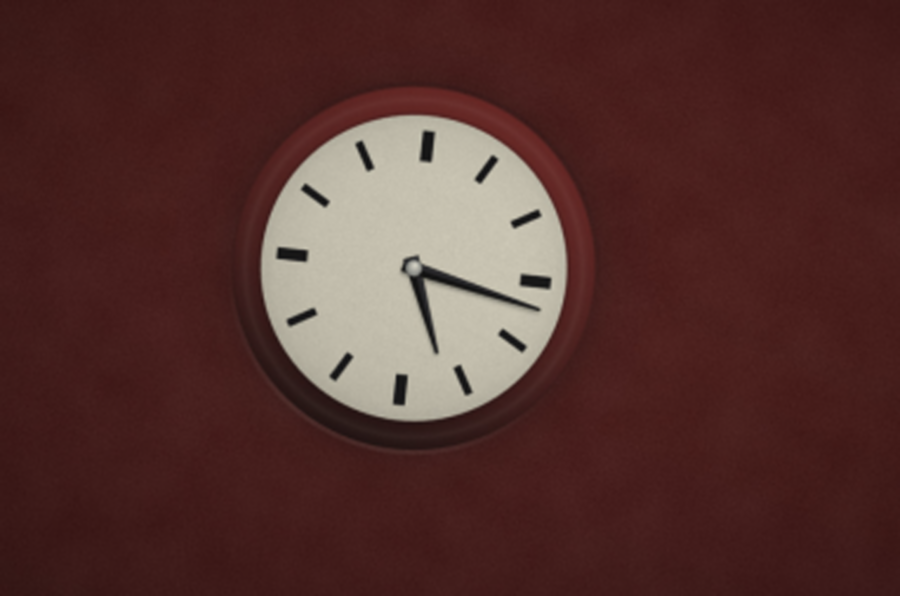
5:17
